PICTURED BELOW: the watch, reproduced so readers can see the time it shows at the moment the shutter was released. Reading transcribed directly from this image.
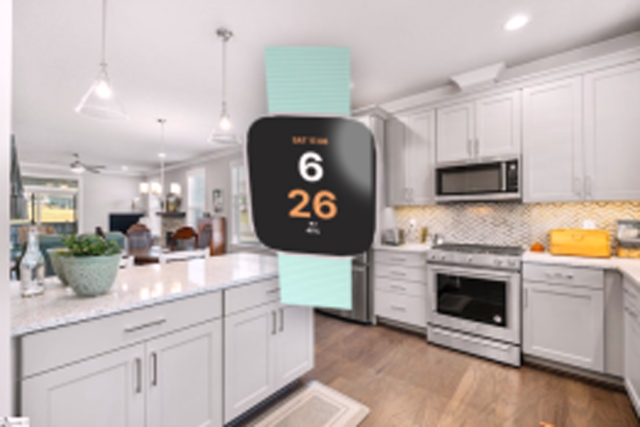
6:26
